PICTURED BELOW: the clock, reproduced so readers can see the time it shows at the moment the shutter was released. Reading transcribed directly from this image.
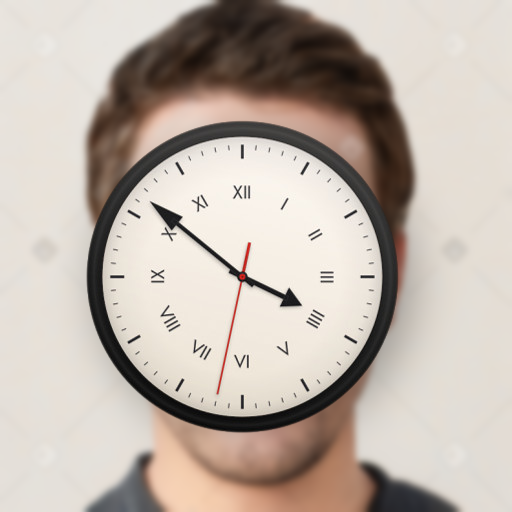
3:51:32
